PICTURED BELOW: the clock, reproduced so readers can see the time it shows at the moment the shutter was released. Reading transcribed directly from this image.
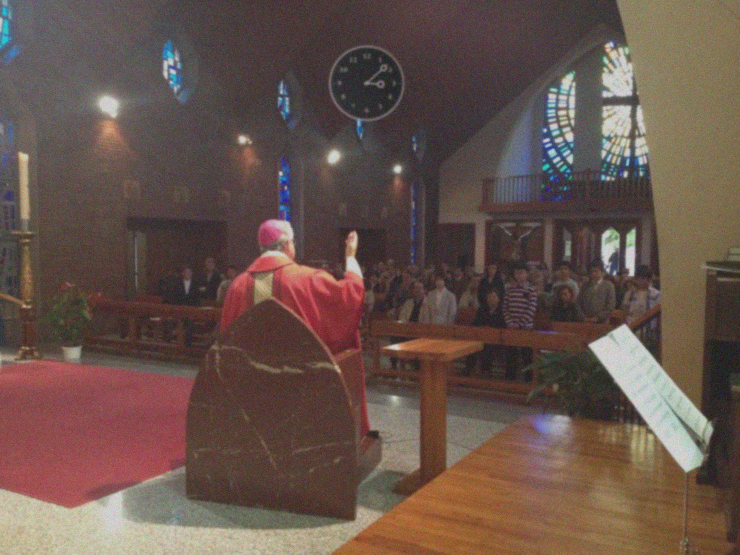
3:08
